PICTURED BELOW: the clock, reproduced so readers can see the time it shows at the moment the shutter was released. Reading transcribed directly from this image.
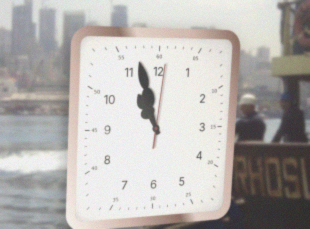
10:57:01
